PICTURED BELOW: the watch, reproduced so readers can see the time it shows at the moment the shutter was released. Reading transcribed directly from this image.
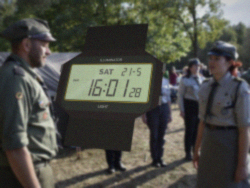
16:01
